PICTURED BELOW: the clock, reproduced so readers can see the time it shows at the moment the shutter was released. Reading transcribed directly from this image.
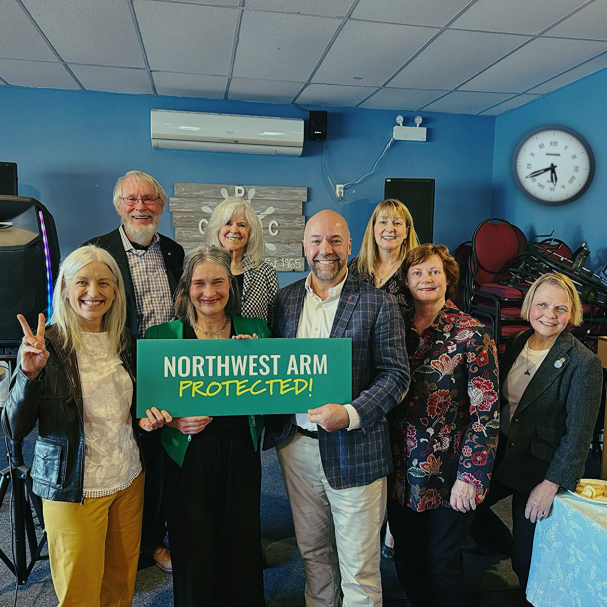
5:41
